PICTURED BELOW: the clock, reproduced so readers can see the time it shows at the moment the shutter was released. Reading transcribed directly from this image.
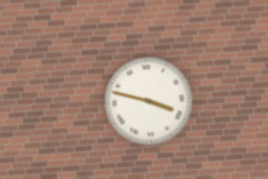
3:48
